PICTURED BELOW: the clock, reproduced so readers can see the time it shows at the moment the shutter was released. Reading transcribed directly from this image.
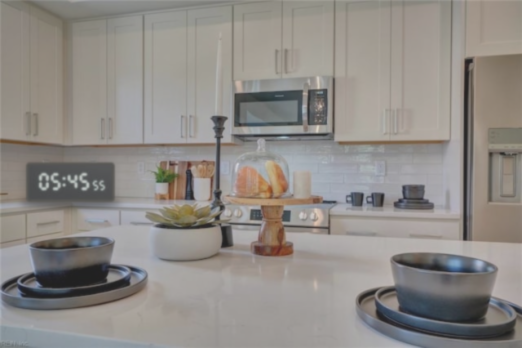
5:45
